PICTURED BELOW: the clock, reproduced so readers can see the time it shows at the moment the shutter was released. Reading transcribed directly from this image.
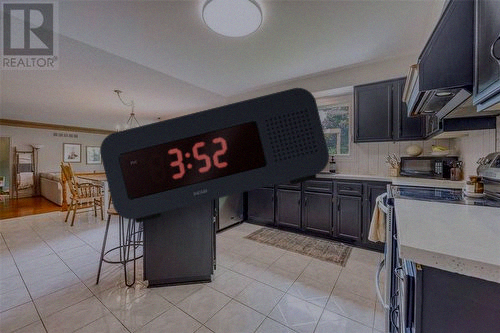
3:52
